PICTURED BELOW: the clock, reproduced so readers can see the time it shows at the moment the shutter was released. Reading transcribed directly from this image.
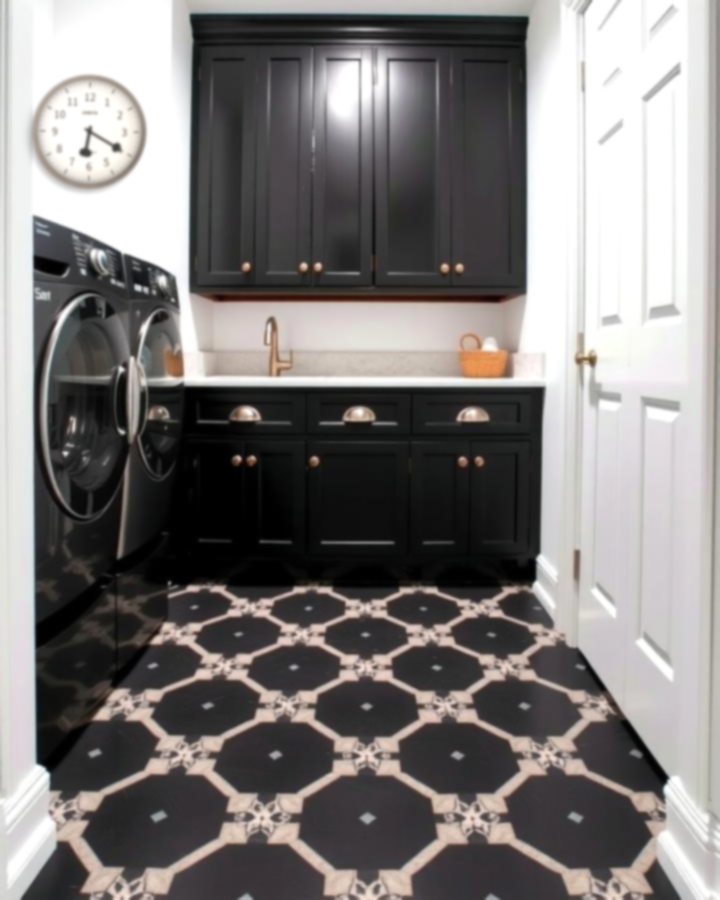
6:20
